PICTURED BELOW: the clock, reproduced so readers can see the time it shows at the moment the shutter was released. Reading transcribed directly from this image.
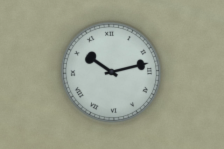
10:13
